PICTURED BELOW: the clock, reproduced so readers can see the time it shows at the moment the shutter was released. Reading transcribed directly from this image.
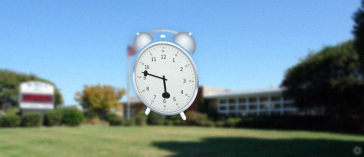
5:47
